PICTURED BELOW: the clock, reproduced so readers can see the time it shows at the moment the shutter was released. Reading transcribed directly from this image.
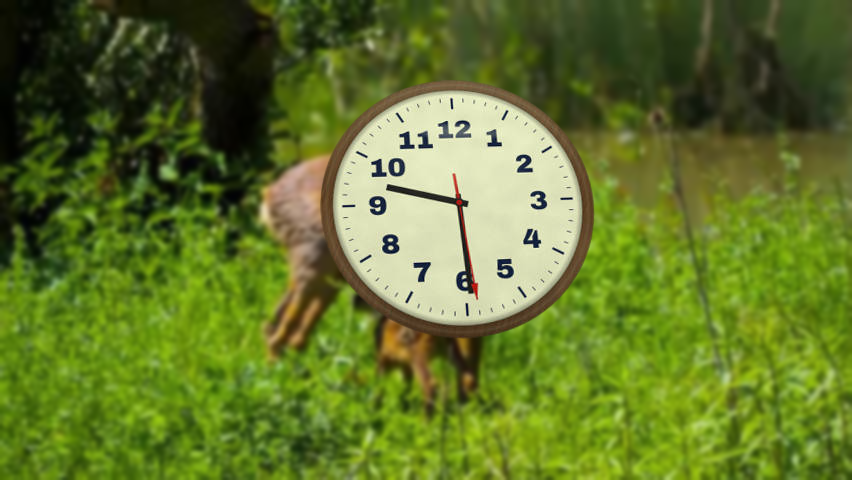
9:29:29
